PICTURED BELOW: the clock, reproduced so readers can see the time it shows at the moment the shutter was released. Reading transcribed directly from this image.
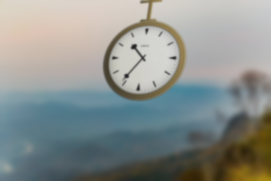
10:36
